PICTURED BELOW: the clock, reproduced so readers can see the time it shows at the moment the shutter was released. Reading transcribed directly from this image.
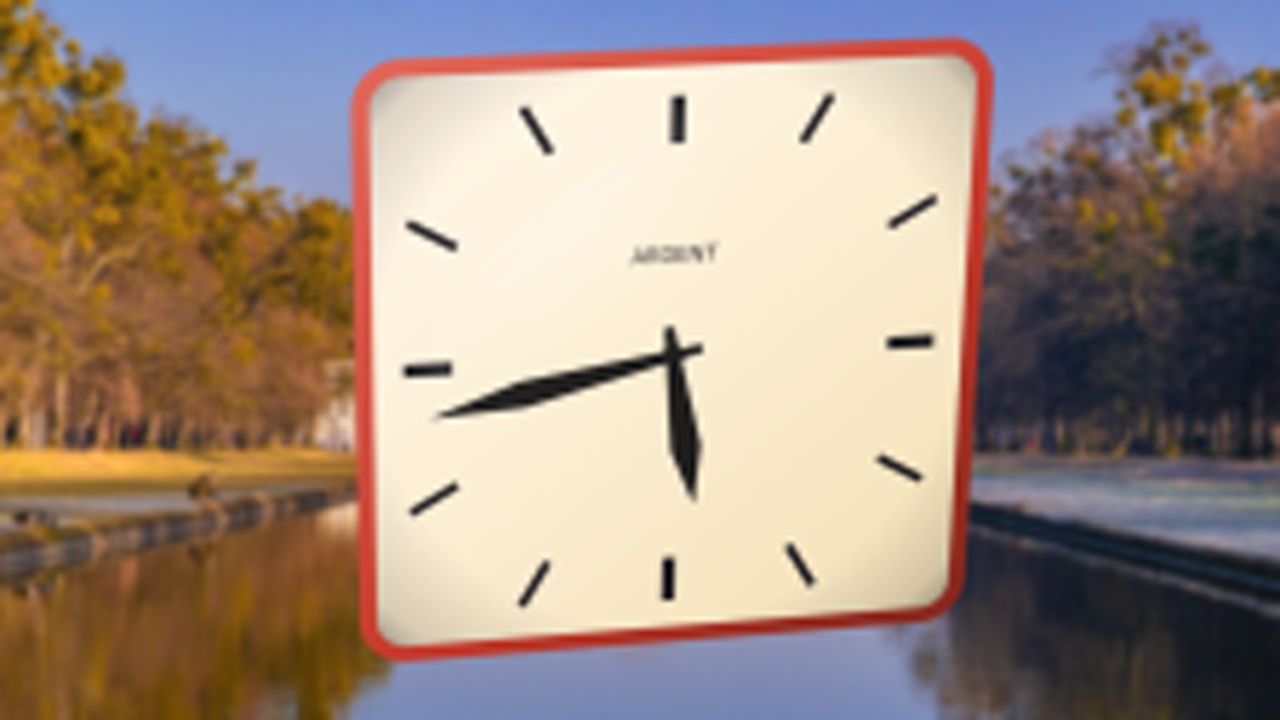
5:43
